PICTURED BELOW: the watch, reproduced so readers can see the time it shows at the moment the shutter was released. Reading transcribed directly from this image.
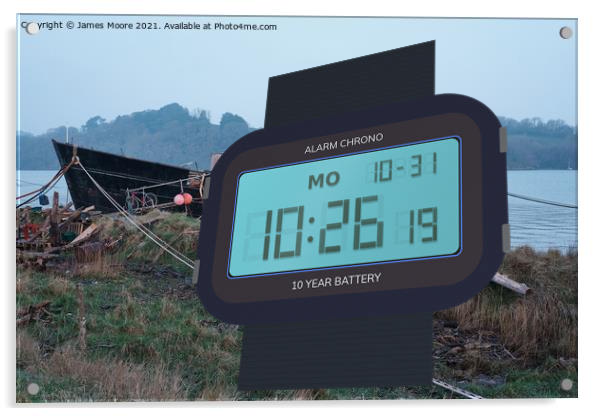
10:26:19
